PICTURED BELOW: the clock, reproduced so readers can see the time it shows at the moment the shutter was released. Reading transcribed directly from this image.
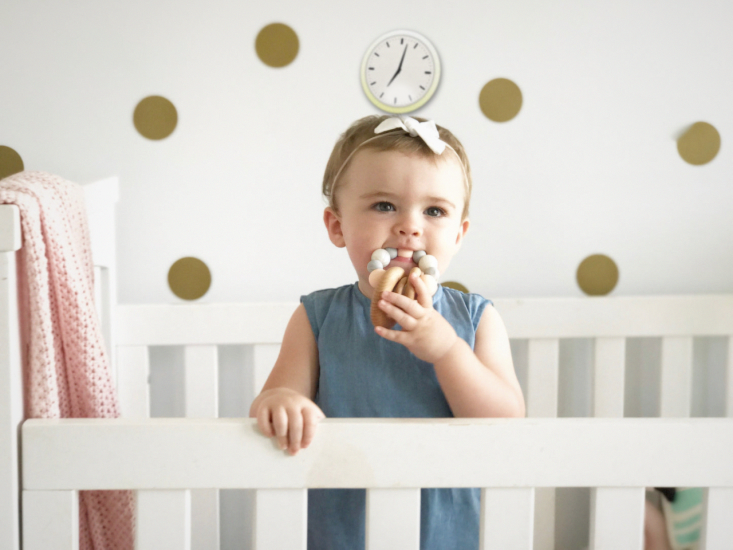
7:02
